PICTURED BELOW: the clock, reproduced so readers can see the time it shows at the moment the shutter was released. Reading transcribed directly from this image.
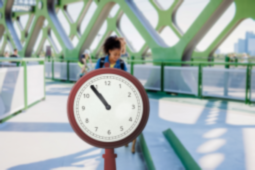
10:54
